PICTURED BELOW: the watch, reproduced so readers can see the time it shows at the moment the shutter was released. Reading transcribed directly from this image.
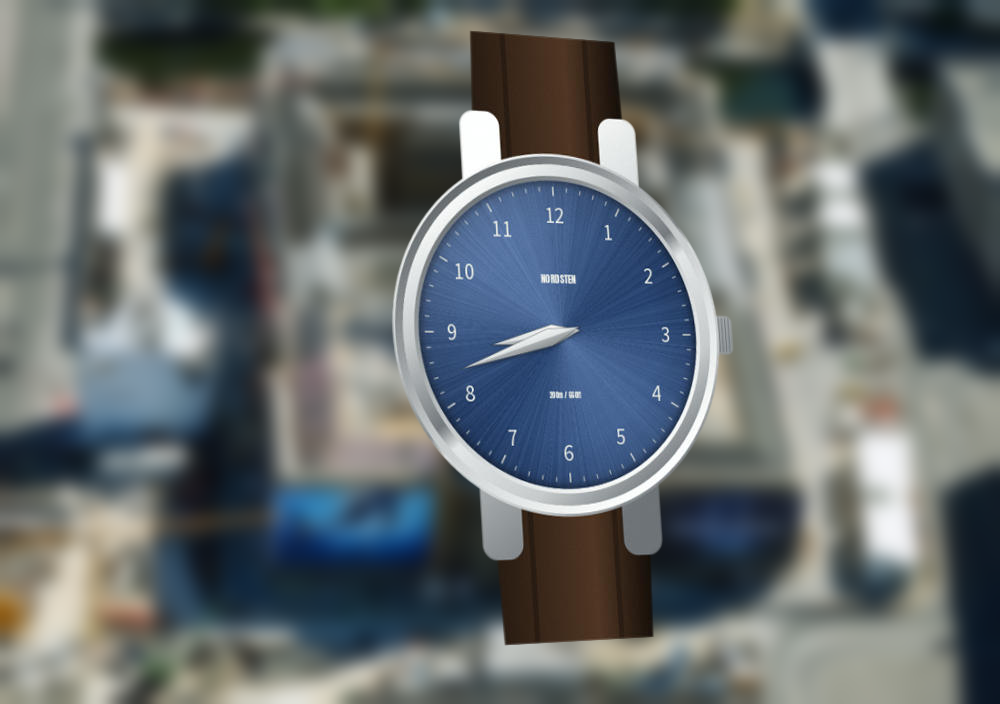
8:42
